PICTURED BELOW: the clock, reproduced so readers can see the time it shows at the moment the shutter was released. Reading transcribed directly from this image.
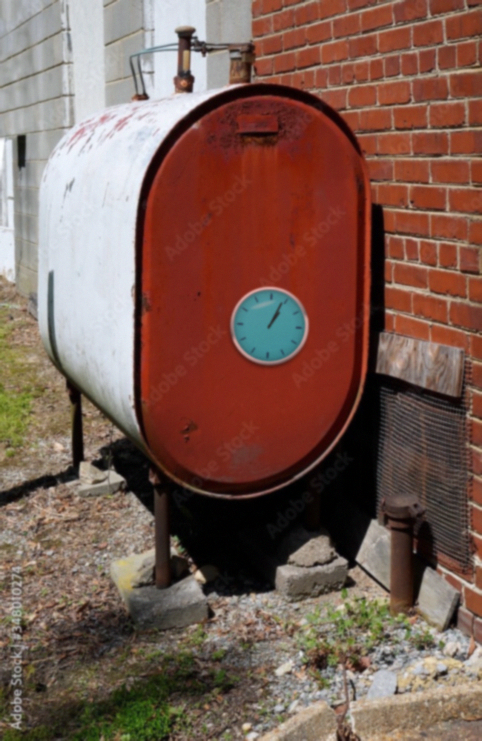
1:04
